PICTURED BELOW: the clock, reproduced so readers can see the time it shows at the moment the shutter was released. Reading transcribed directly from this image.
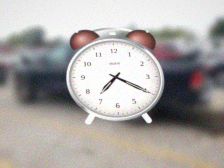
7:20
